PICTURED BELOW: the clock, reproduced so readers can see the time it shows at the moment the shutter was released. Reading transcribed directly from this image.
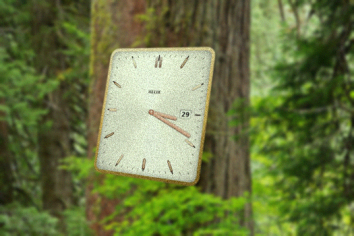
3:19
